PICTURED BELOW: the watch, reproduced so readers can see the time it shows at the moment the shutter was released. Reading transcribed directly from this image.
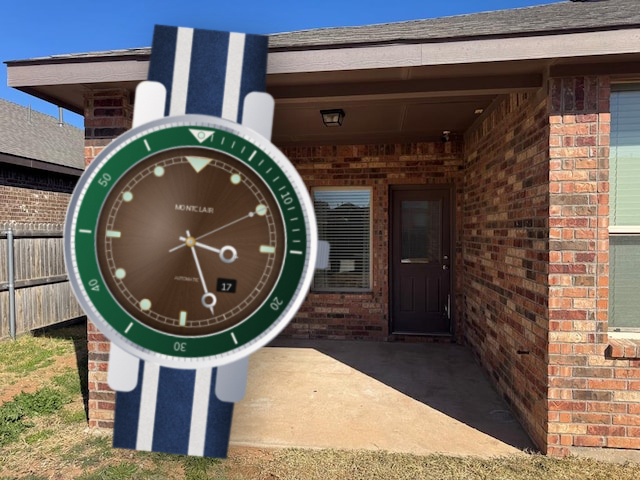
3:26:10
